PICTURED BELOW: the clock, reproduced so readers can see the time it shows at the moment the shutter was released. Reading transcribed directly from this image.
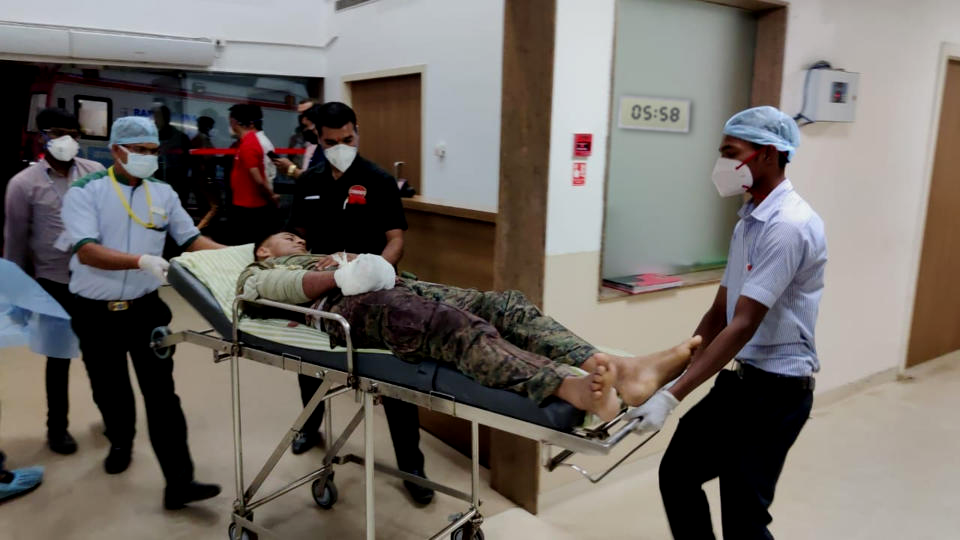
5:58
